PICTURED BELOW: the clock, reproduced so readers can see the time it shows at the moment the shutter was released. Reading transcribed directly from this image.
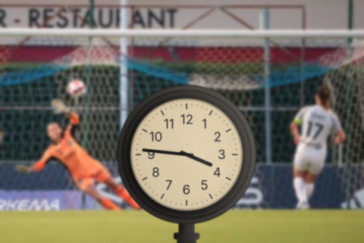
3:46
